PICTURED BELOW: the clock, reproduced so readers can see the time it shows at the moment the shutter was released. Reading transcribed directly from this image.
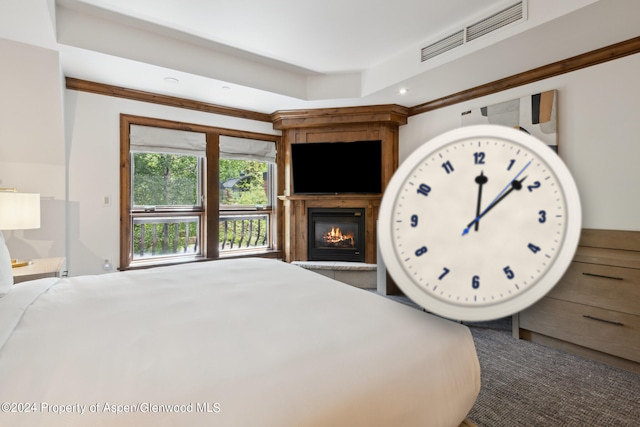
12:08:07
